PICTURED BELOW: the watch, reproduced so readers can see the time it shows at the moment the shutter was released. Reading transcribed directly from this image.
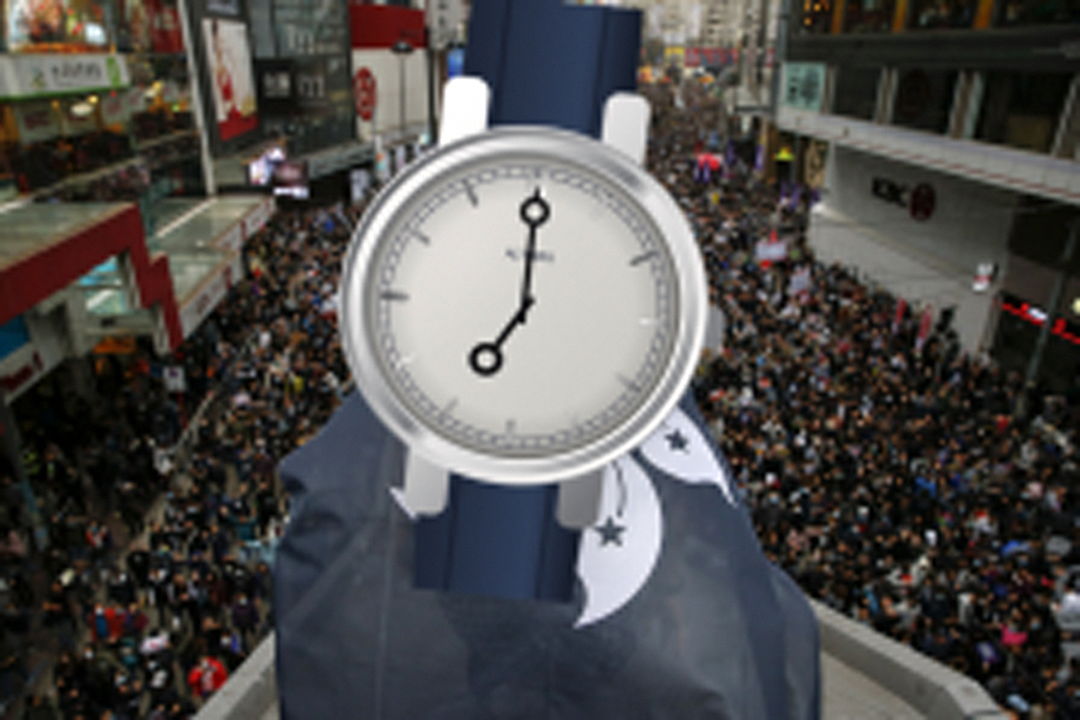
7:00
